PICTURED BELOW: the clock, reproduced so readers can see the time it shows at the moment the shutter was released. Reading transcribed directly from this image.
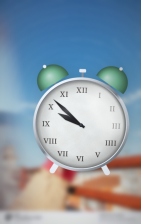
9:52
